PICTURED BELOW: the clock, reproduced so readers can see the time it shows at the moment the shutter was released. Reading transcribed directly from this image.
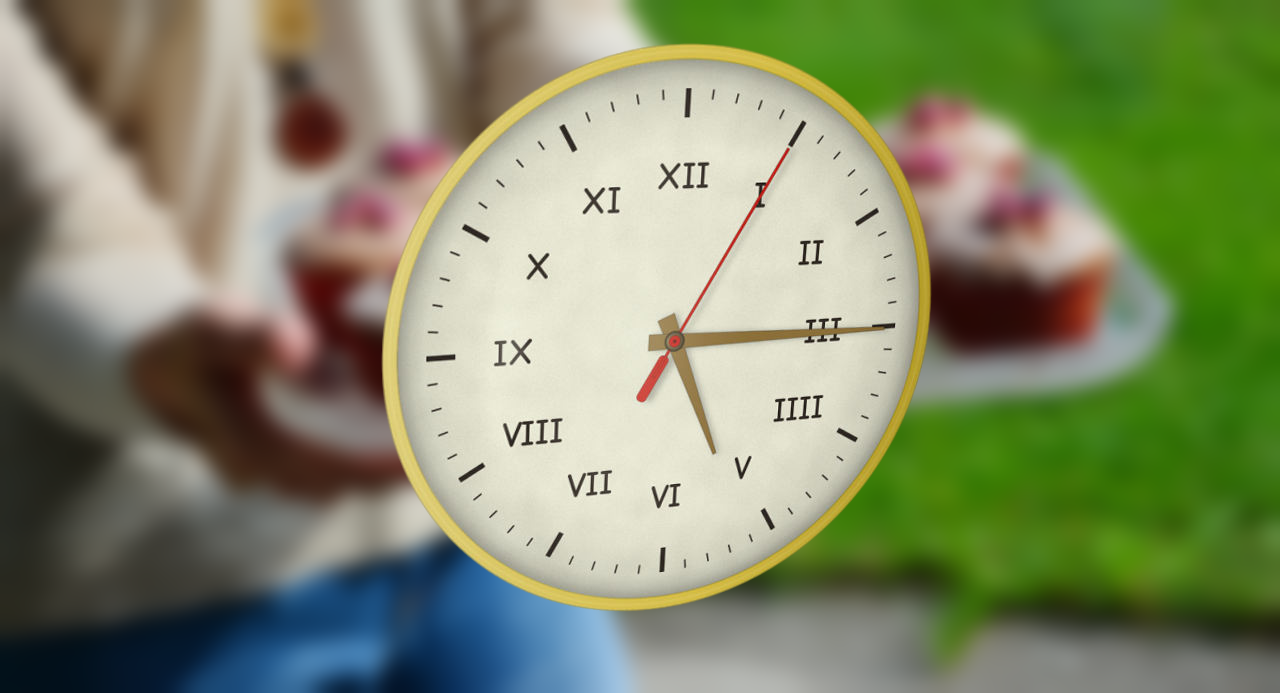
5:15:05
